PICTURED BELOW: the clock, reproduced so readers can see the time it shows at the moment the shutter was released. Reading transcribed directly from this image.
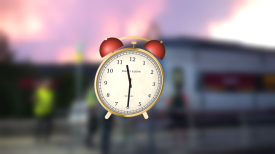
11:30
